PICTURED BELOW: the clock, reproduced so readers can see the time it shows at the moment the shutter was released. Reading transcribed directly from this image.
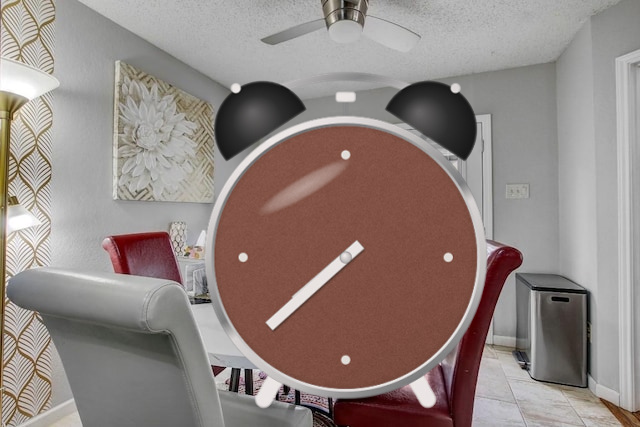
7:38
